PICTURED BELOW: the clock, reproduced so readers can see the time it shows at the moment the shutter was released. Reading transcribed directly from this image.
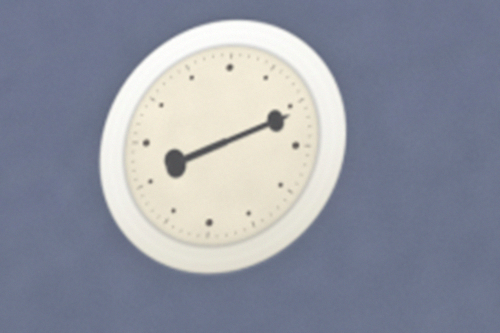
8:11
